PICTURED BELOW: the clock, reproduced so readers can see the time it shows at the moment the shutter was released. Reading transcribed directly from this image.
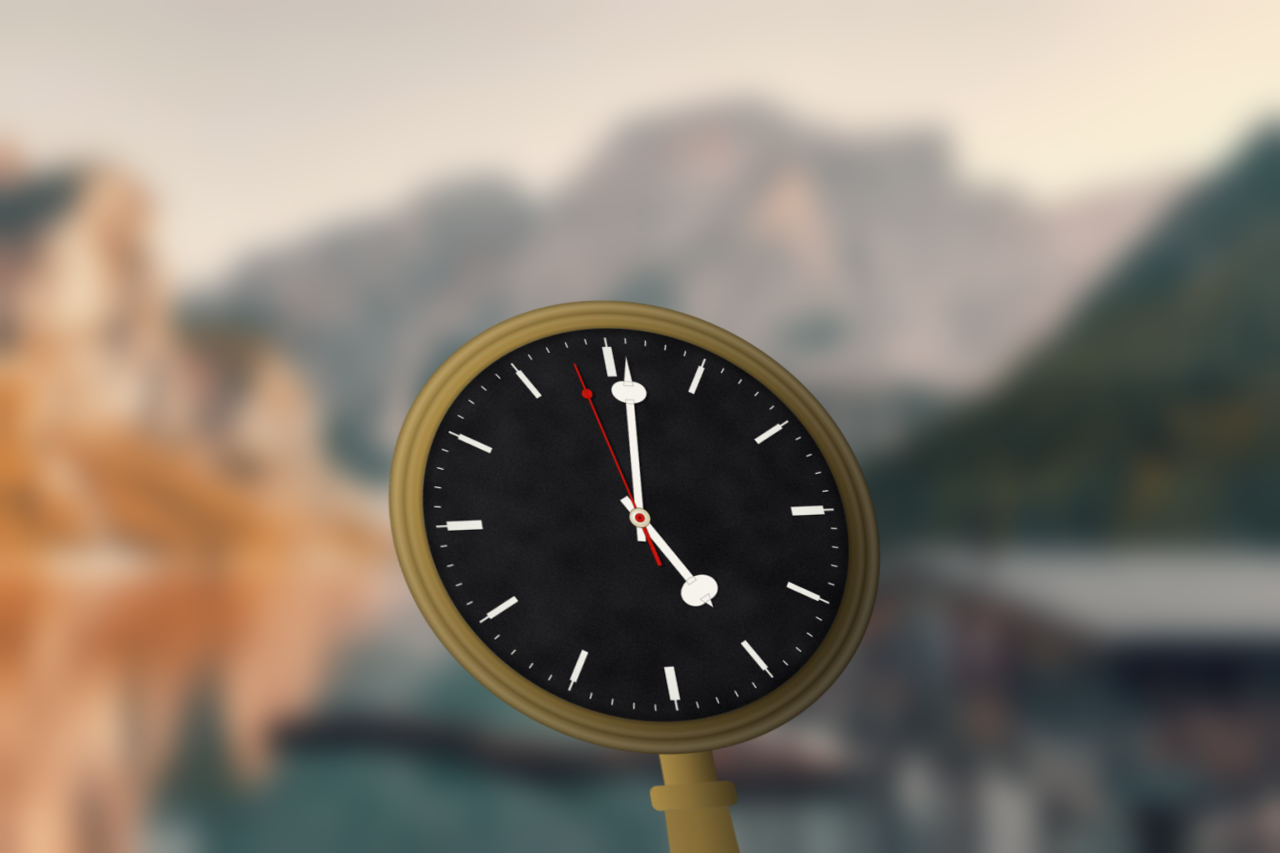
5:00:58
